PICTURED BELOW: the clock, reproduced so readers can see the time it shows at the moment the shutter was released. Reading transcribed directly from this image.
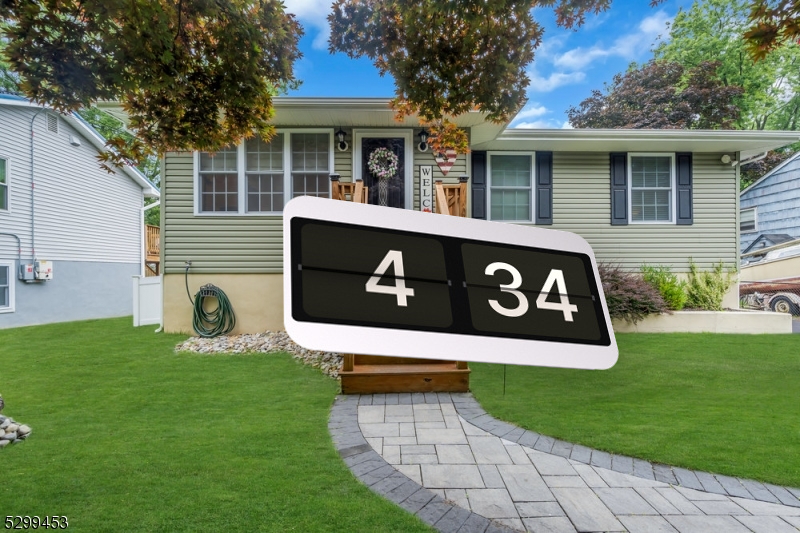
4:34
